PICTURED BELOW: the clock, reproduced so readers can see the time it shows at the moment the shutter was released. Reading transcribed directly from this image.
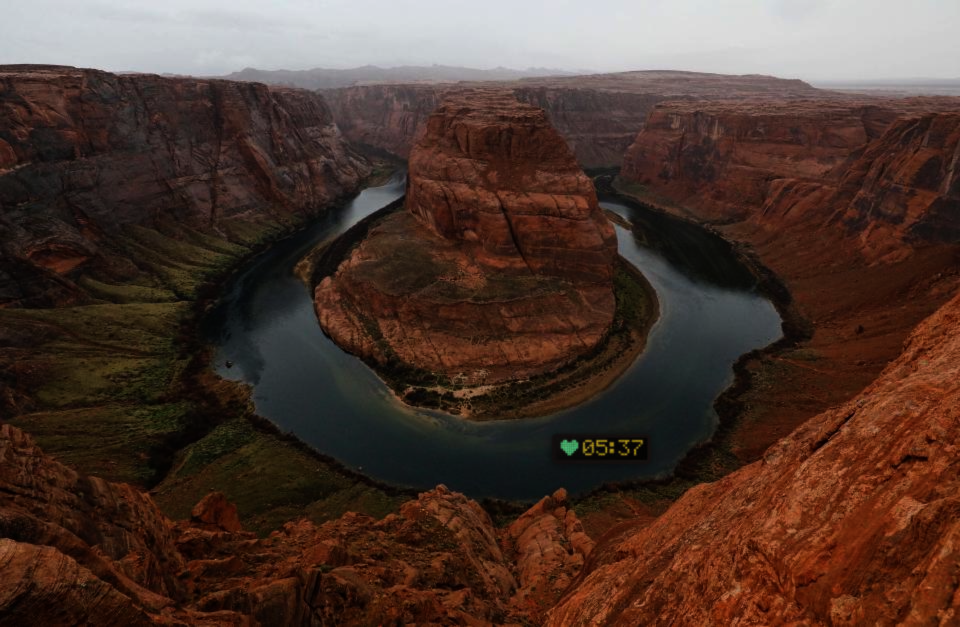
5:37
